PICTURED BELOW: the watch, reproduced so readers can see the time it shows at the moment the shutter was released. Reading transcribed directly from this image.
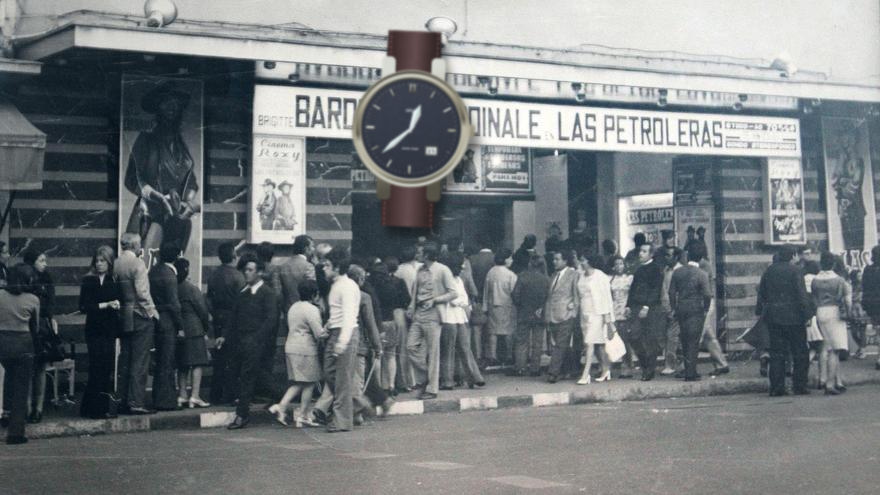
12:38
